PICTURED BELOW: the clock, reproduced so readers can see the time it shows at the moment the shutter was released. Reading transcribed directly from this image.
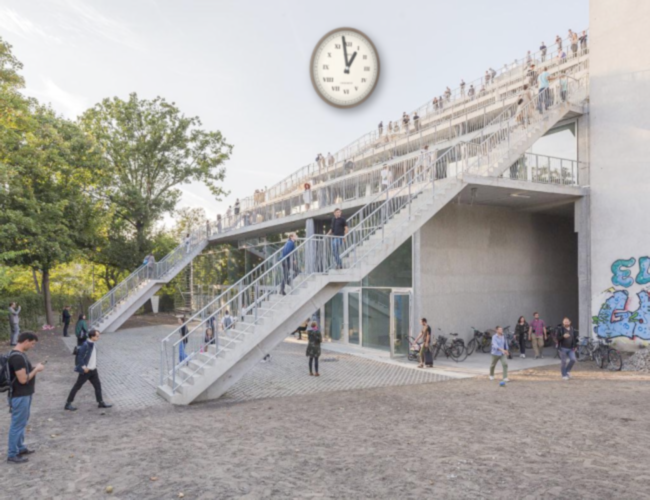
12:58
